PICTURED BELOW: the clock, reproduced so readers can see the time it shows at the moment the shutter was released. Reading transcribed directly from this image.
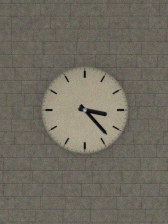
3:23
